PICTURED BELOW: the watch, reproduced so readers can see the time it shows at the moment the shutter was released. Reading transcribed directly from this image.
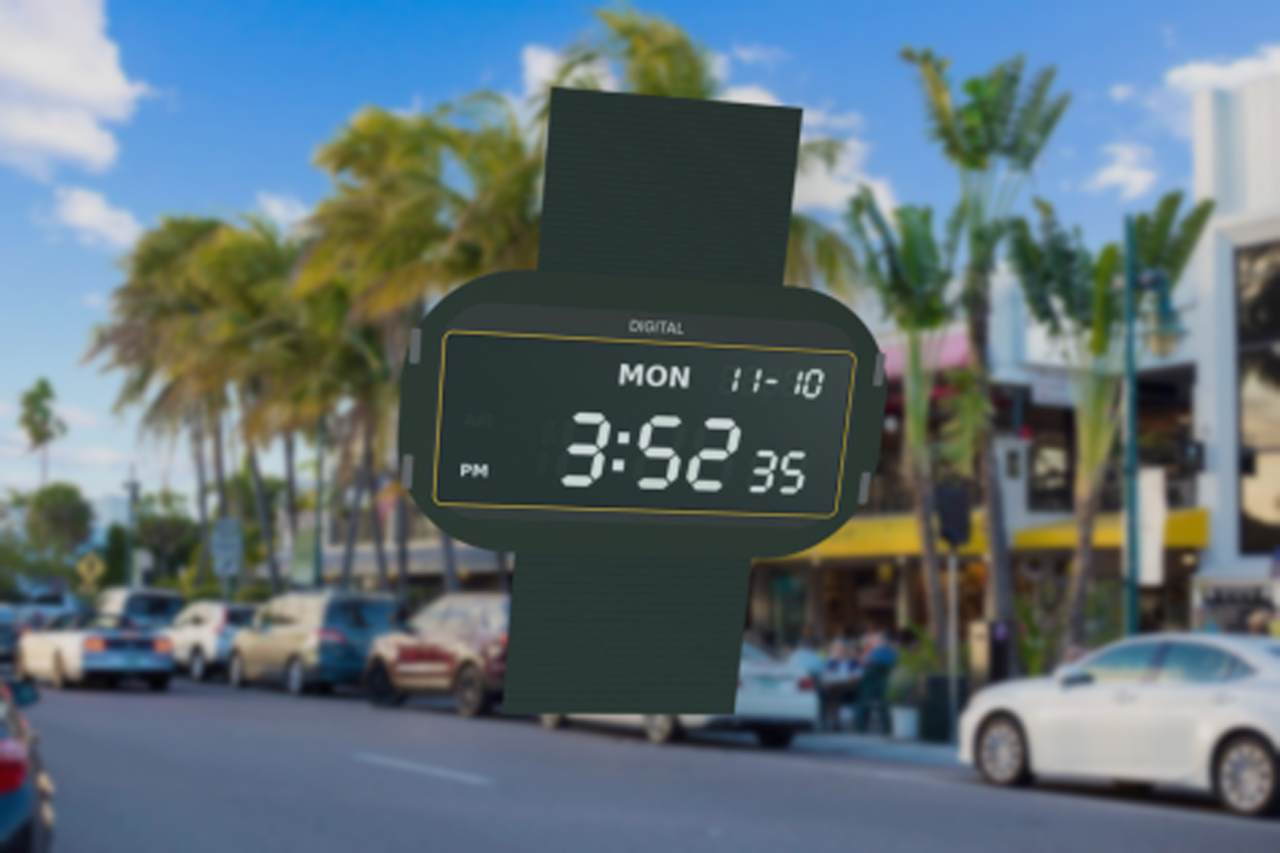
3:52:35
